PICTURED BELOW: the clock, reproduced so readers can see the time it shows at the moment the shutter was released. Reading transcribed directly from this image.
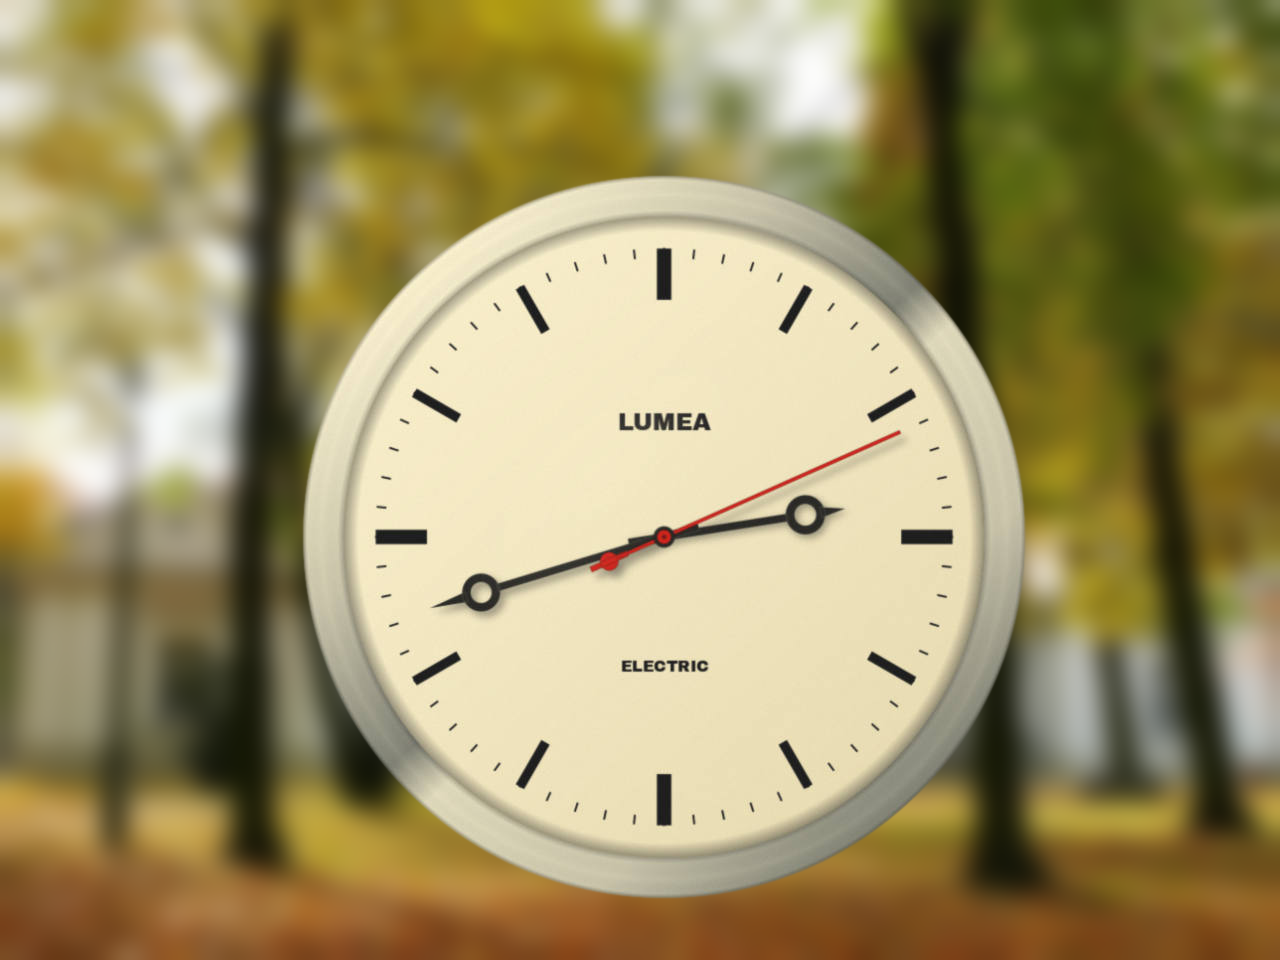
2:42:11
